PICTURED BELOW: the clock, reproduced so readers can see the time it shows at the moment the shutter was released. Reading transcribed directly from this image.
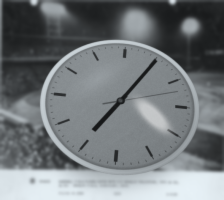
7:05:12
